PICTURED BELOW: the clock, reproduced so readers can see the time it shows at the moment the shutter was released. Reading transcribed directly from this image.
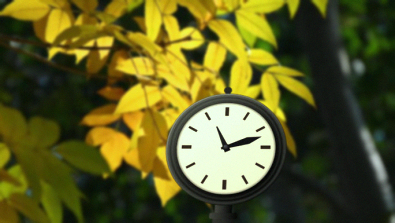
11:12
